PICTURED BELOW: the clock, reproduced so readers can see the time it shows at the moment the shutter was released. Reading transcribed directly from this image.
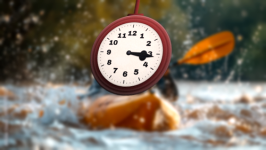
3:16
